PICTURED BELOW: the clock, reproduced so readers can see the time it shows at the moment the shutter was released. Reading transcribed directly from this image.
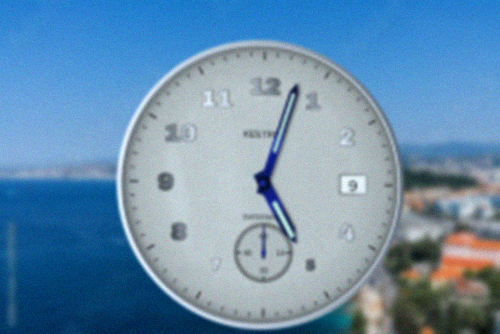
5:03
